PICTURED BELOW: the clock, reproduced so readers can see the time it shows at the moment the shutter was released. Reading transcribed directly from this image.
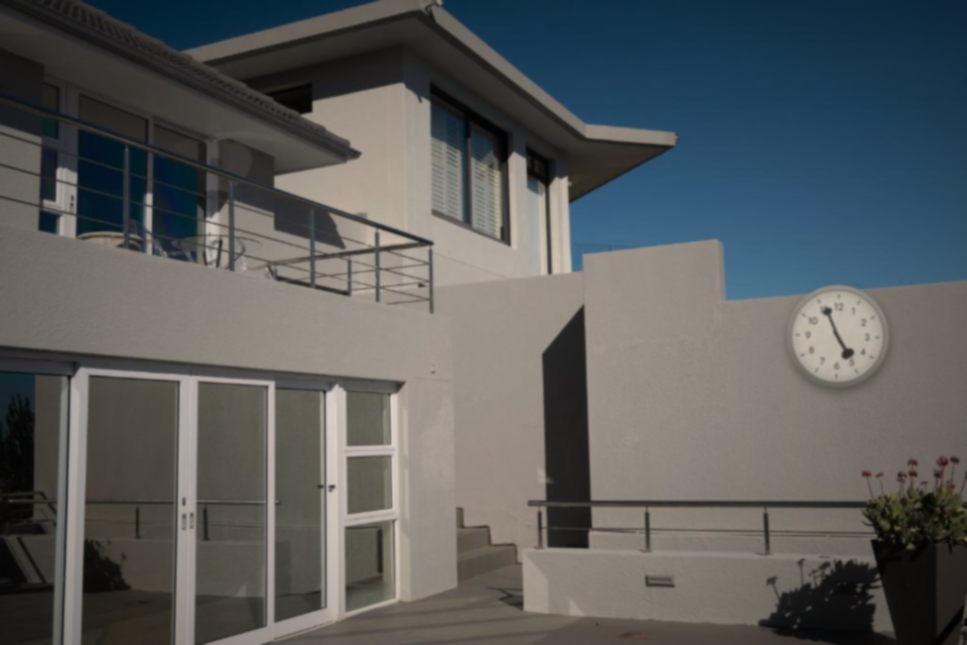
4:56
